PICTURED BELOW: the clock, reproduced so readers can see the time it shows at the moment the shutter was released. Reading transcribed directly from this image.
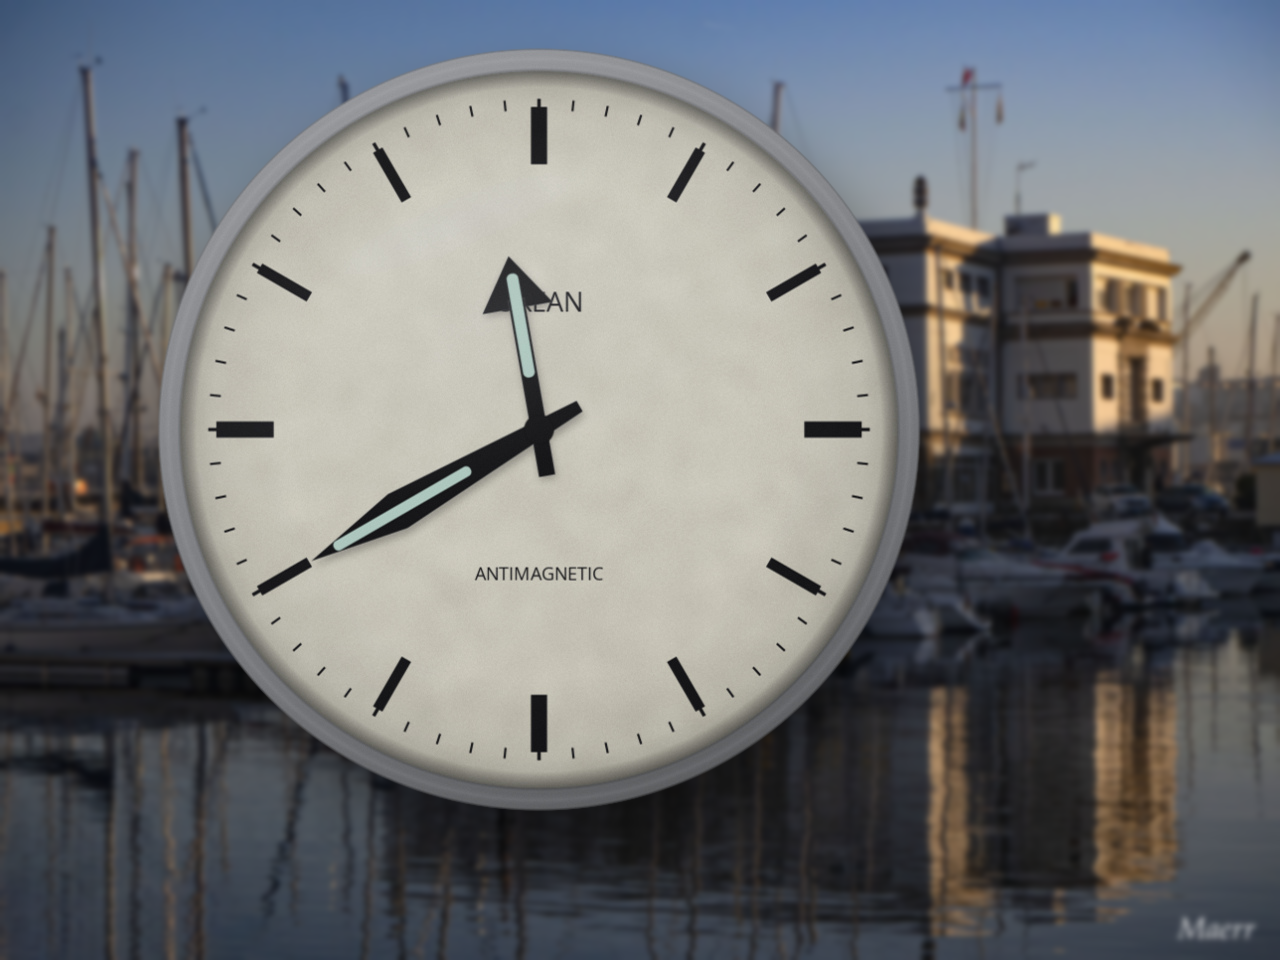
11:40
